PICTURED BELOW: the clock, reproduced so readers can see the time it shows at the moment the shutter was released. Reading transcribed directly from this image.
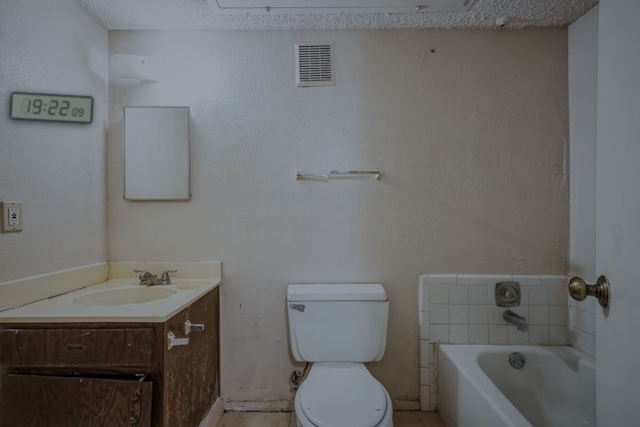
19:22
